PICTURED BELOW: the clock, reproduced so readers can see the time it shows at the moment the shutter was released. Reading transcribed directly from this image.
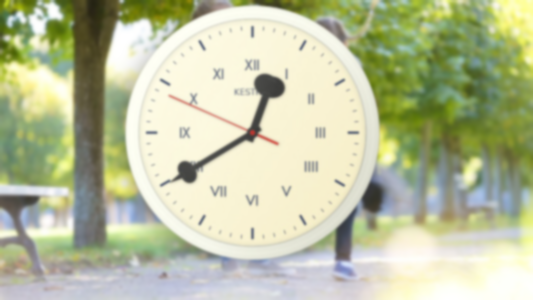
12:39:49
